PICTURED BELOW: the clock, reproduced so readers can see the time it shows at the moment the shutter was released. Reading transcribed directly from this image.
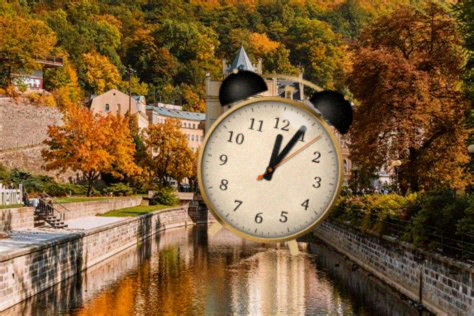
12:04:07
